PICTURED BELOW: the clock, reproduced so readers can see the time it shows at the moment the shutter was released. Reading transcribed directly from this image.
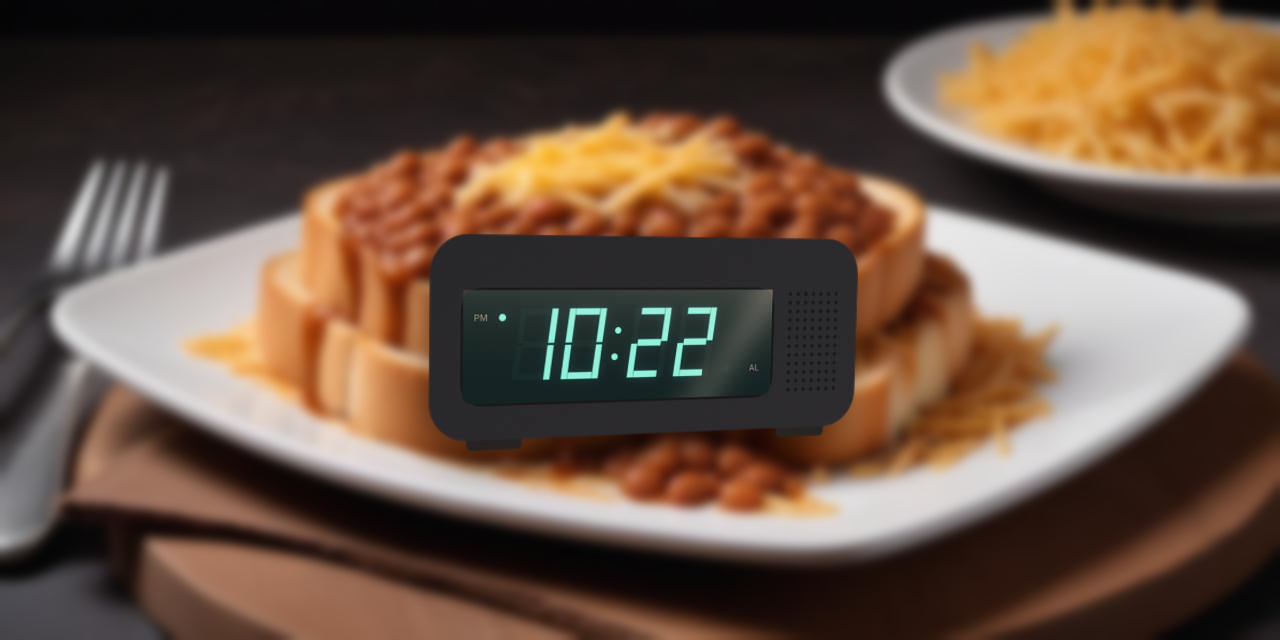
10:22
